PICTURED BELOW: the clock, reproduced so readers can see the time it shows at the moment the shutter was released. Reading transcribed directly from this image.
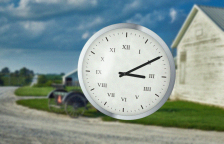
3:10
